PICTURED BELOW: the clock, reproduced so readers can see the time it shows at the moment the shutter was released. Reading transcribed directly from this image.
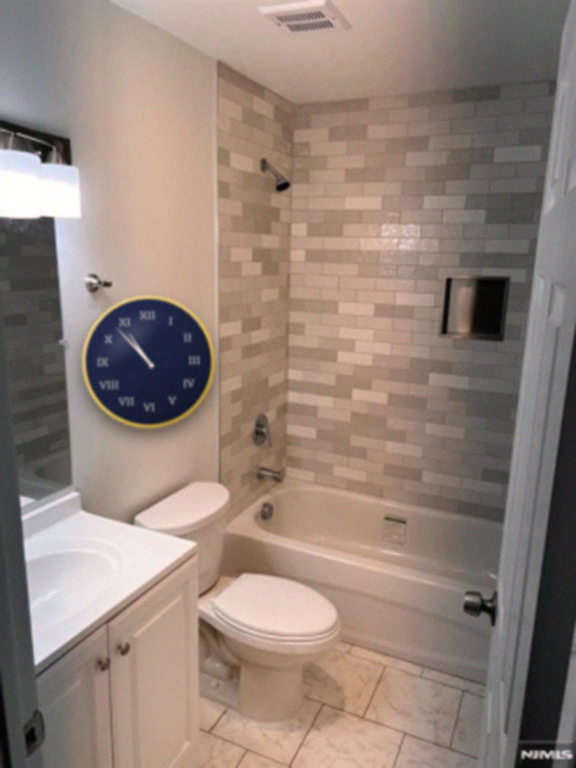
10:53
